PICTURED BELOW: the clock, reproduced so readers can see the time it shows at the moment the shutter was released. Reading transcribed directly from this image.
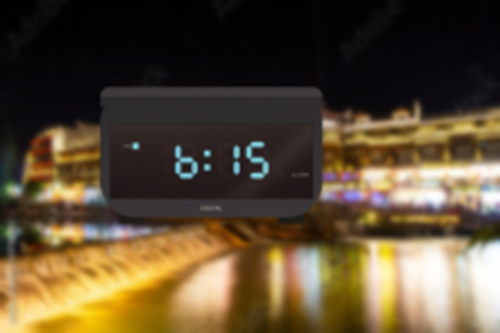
6:15
